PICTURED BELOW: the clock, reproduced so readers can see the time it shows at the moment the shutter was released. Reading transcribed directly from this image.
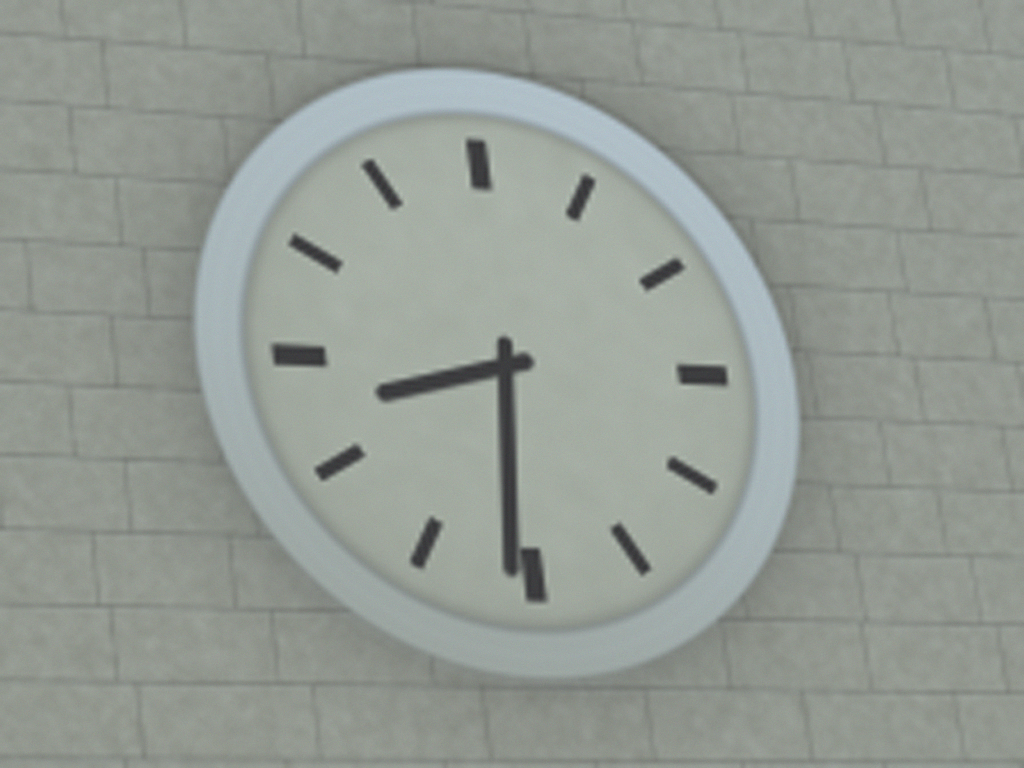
8:31
